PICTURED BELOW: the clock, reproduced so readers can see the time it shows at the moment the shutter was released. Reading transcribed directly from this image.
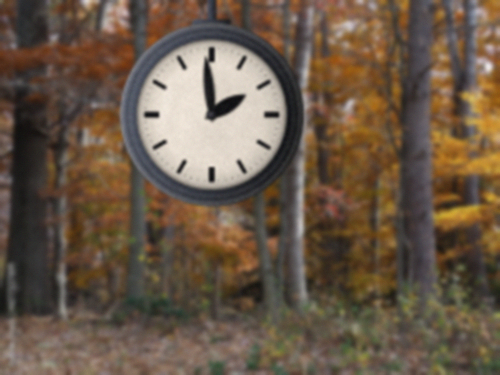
1:59
